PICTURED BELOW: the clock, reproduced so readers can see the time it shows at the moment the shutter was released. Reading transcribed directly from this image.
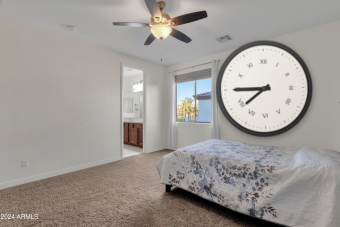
7:45
